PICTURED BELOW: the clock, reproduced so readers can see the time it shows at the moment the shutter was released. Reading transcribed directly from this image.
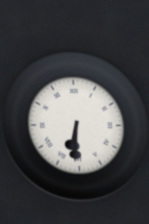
6:31
